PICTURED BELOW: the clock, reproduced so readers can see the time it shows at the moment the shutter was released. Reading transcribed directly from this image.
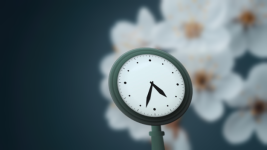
4:33
